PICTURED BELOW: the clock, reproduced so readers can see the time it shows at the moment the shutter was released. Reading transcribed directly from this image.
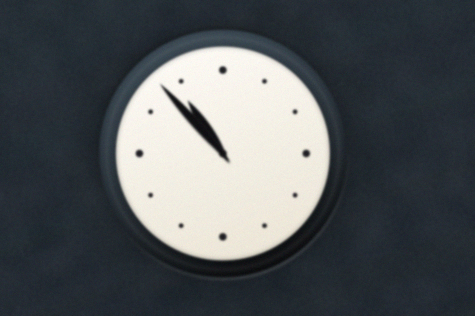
10:53
